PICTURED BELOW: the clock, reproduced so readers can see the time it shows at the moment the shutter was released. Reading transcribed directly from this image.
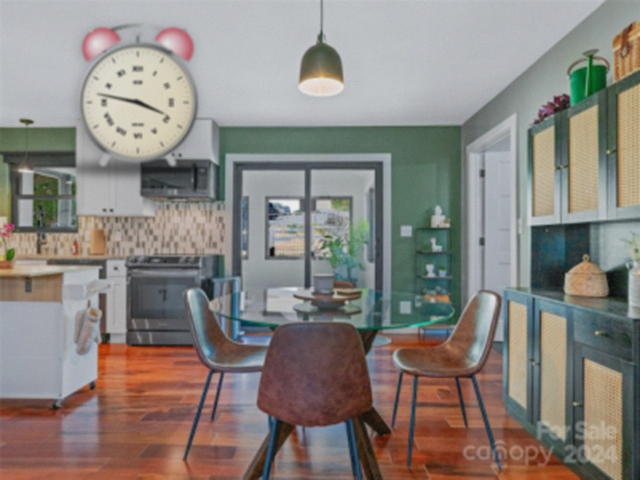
3:47
